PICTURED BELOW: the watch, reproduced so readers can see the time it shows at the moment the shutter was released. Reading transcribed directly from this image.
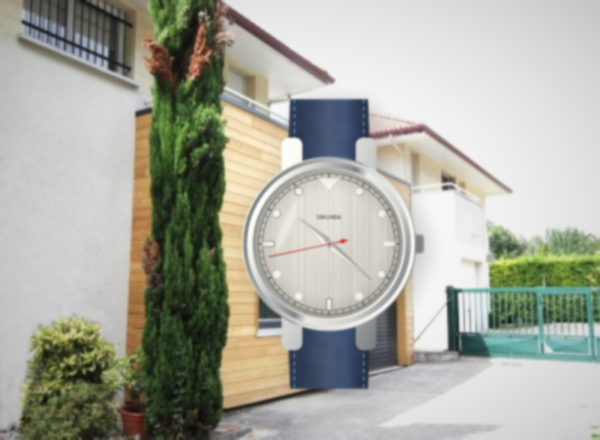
10:21:43
